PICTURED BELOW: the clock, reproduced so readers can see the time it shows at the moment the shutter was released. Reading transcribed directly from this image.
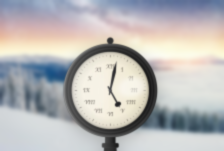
5:02
